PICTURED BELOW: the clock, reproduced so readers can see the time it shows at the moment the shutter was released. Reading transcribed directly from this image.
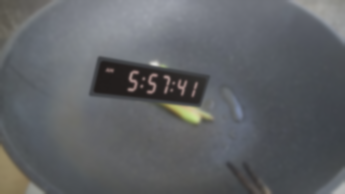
5:57:41
